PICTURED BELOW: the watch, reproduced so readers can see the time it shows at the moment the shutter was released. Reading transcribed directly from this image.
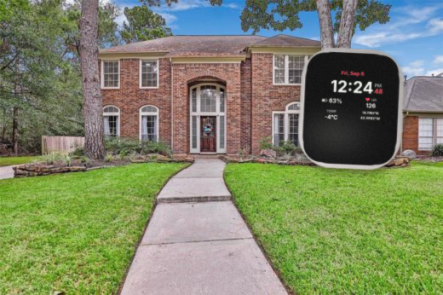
12:24
